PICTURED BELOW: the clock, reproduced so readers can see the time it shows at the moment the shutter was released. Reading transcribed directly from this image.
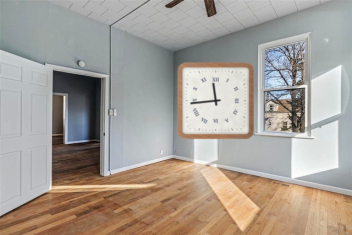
11:44
